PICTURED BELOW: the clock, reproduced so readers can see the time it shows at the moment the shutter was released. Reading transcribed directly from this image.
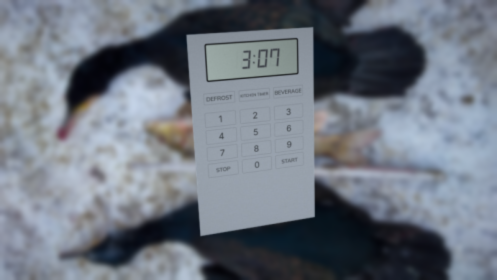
3:07
